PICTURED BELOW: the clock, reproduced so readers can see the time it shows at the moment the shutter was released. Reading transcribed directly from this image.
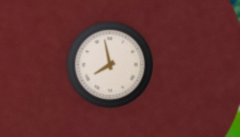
7:58
